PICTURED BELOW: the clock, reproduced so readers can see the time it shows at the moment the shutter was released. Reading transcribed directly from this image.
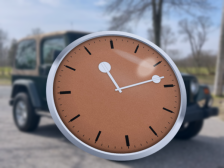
11:13
